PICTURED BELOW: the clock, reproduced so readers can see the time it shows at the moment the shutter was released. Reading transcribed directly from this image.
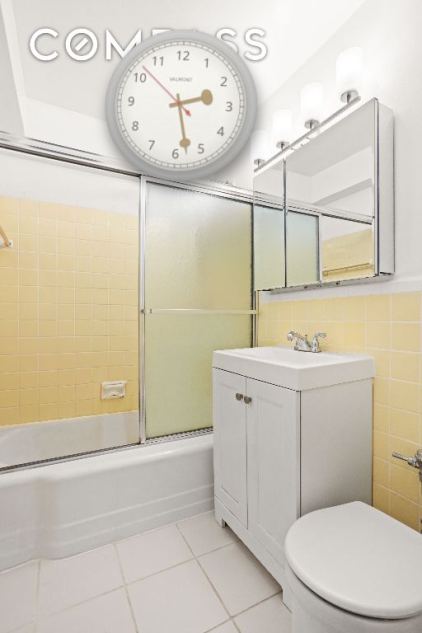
2:27:52
